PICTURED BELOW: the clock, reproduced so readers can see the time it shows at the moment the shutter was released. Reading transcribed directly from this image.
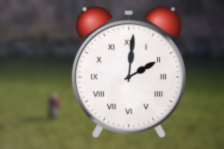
2:01
